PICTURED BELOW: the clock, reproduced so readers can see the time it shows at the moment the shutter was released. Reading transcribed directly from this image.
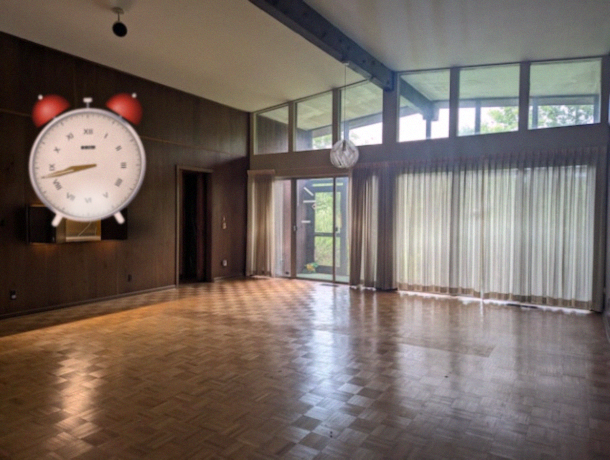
8:43
